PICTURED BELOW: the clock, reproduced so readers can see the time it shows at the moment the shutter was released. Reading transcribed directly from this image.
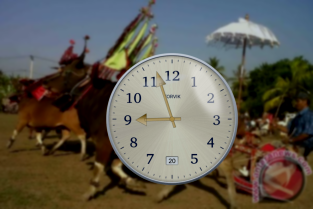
8:57
